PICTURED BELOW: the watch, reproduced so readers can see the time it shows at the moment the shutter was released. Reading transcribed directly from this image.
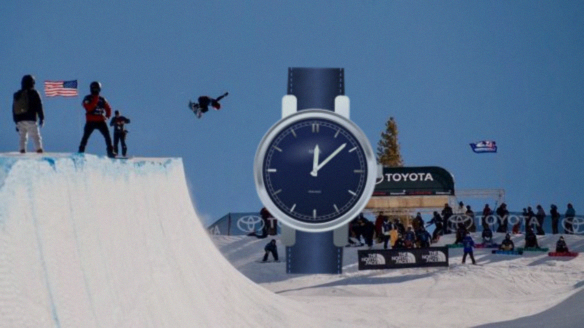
12:08
